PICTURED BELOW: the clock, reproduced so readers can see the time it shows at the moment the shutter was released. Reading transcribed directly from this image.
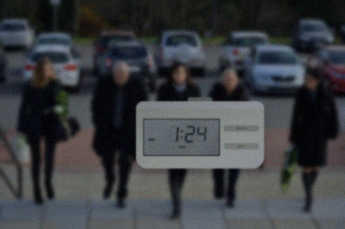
1:24
